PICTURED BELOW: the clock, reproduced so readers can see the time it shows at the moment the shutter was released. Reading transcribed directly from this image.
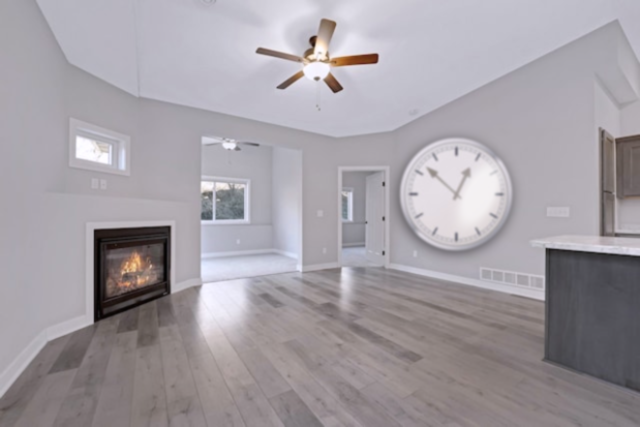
12:52
